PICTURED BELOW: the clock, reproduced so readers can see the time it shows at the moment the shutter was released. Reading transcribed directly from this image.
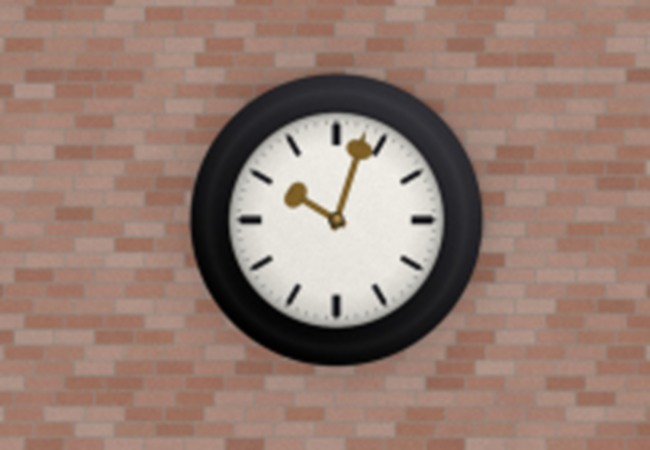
10:03
